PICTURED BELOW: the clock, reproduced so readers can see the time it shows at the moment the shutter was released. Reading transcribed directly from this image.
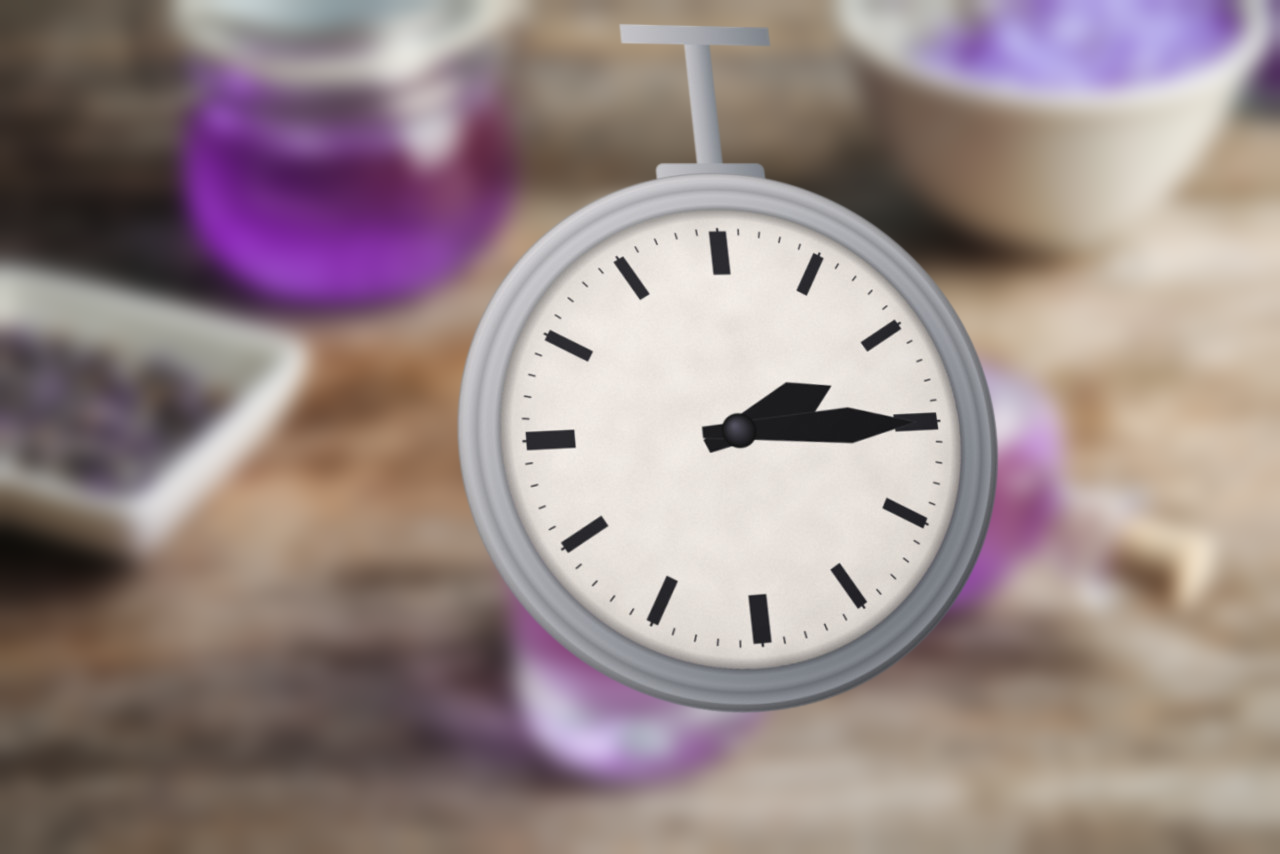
2:15
